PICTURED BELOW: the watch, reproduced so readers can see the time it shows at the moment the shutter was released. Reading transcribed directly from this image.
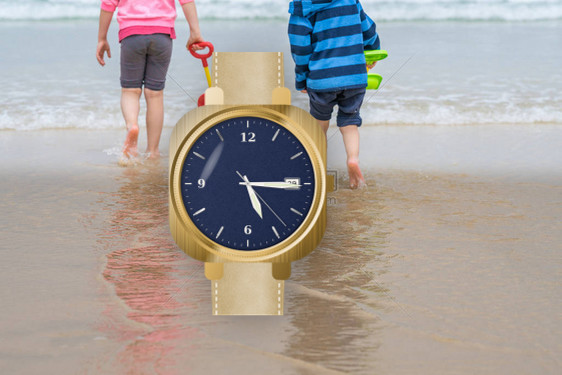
5:15:23
